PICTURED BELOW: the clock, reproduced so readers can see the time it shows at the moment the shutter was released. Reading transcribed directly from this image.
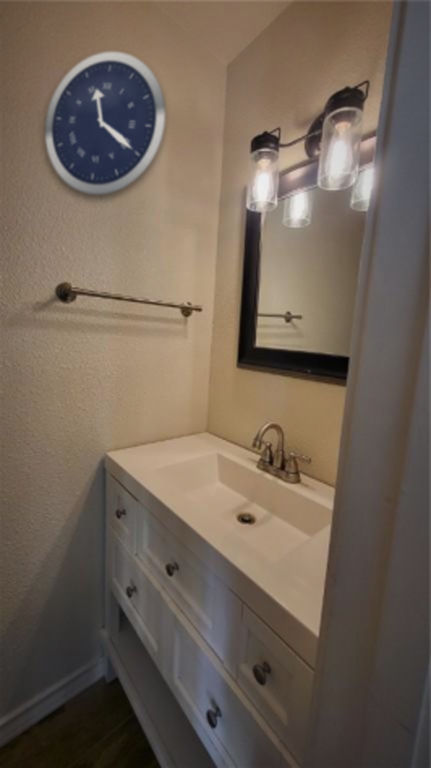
11:20
